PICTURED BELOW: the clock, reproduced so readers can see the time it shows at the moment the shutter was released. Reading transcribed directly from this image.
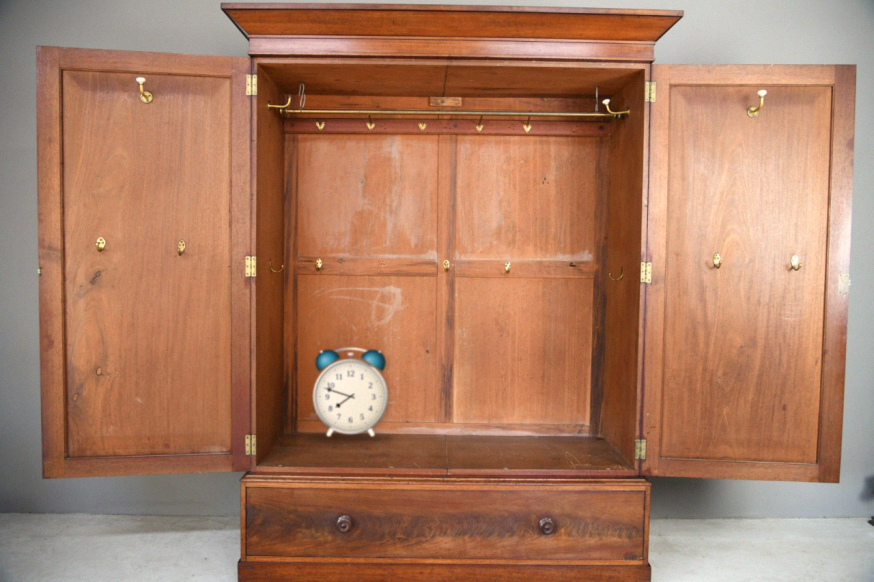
7:48
